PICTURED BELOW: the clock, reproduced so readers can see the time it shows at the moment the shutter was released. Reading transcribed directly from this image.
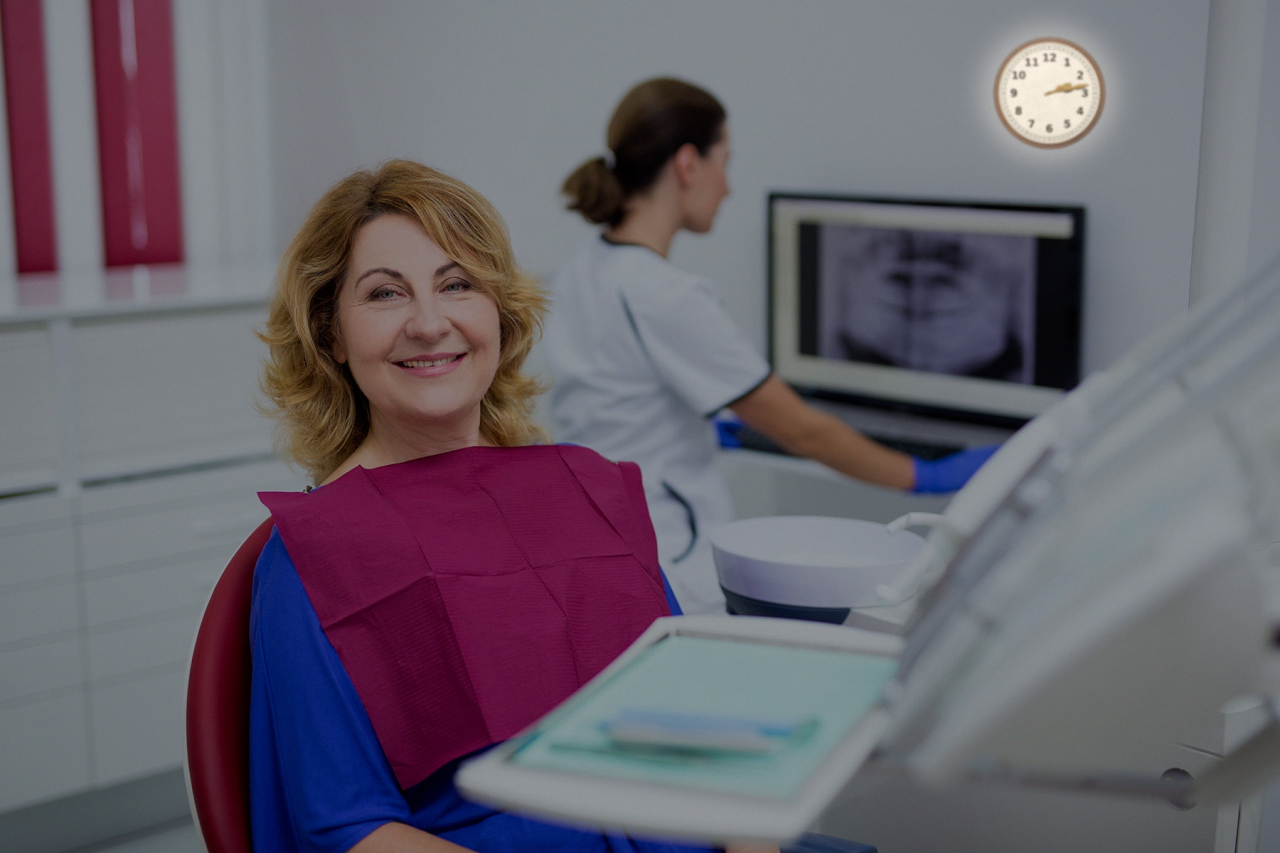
2:13
